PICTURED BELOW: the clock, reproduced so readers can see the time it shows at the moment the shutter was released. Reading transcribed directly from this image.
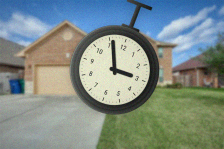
2:56
